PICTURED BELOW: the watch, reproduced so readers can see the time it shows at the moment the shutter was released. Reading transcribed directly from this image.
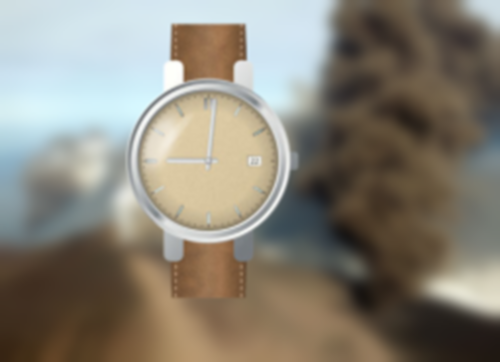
9:01
